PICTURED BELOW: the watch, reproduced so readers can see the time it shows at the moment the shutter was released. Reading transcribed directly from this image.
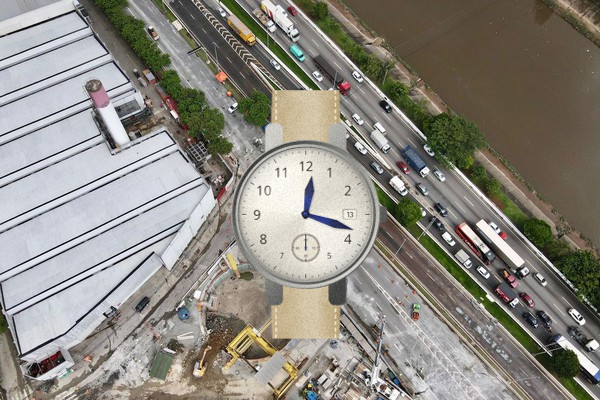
12:18
